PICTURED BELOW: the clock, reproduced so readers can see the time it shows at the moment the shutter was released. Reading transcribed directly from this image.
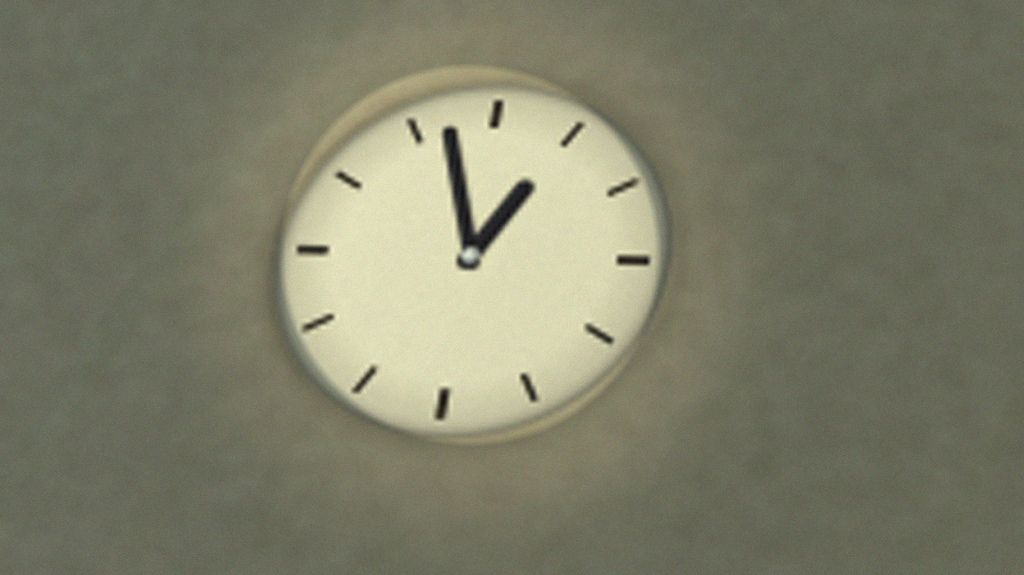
12:57
